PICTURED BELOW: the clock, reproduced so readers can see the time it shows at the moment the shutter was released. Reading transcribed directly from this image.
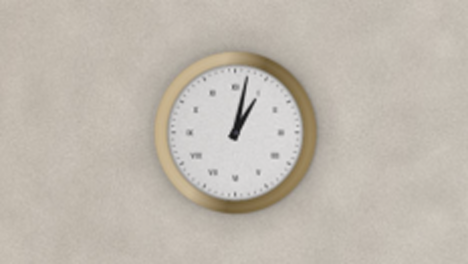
1:02
